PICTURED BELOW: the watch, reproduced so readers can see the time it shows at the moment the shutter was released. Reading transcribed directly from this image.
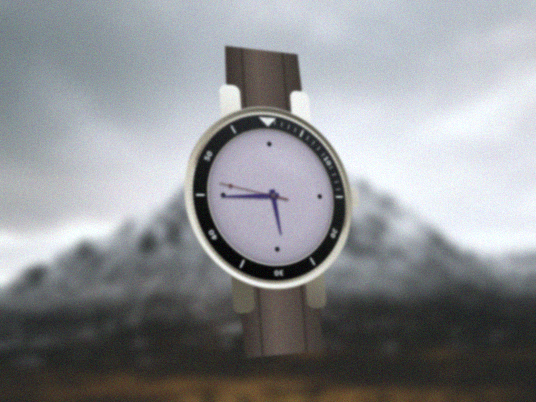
5:44:47
